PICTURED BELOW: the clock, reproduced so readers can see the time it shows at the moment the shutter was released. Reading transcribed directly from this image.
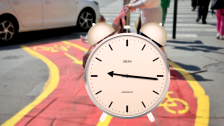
9:16
